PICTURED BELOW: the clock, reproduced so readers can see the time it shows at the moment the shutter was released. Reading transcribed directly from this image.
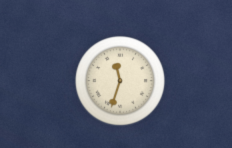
11:33
